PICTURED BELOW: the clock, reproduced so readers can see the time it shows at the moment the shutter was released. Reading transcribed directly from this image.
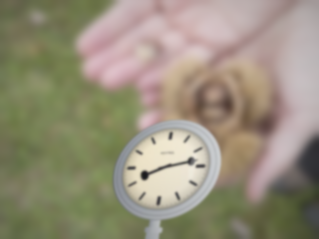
8:13
